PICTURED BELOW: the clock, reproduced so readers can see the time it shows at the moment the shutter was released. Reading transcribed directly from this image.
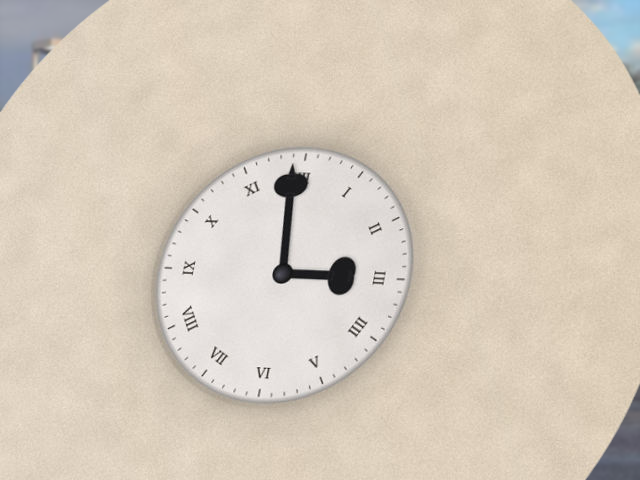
2:59
